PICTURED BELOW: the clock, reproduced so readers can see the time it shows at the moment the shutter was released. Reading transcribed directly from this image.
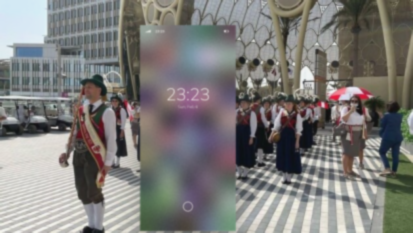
23:23
